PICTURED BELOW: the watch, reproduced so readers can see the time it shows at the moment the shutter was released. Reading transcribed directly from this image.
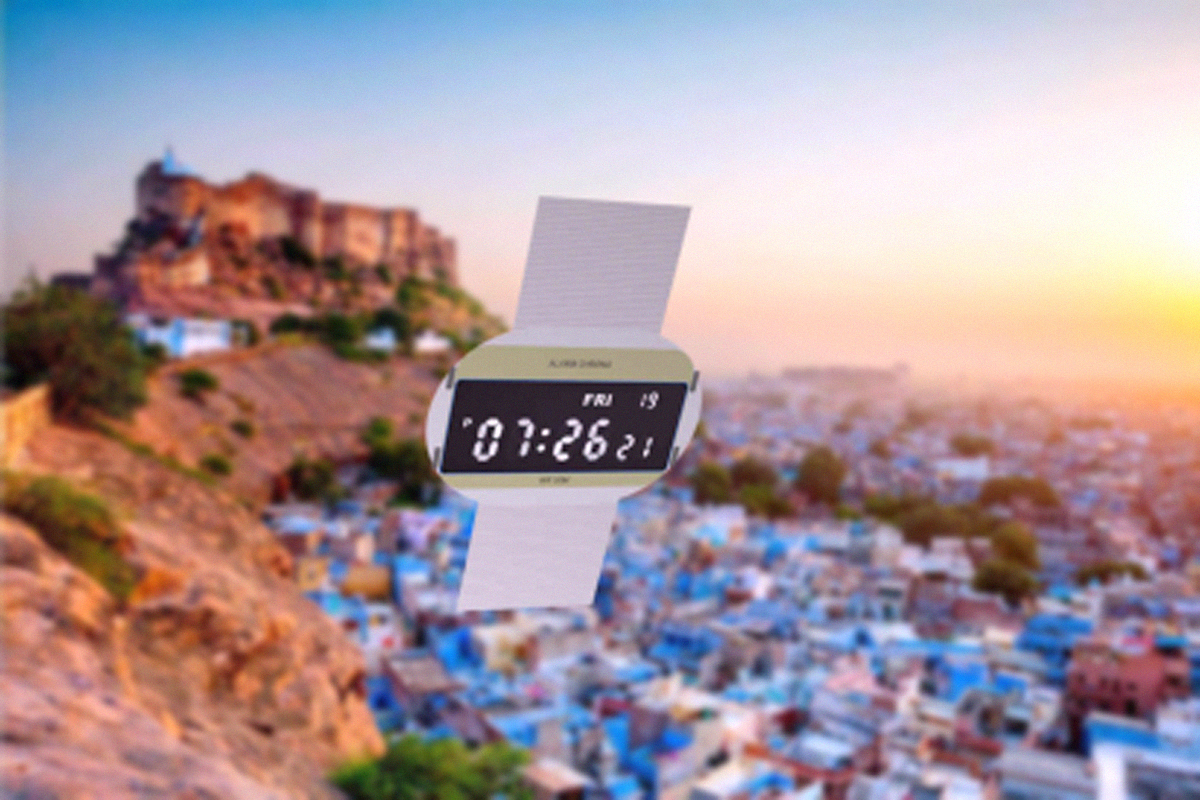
7:26:21
